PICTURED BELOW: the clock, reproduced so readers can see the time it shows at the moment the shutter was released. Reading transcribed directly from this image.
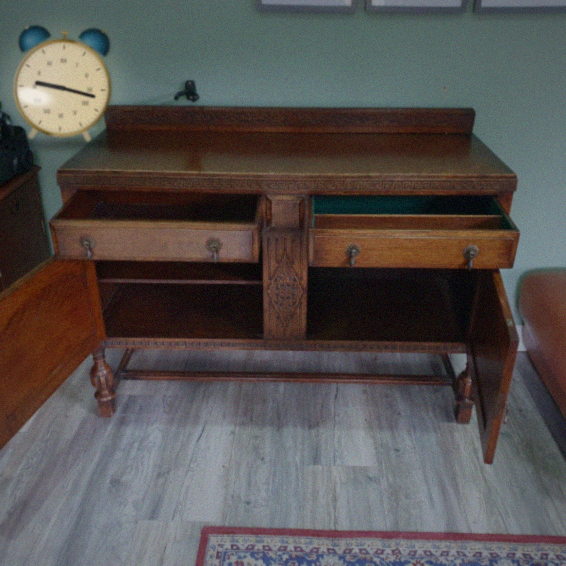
9:17
